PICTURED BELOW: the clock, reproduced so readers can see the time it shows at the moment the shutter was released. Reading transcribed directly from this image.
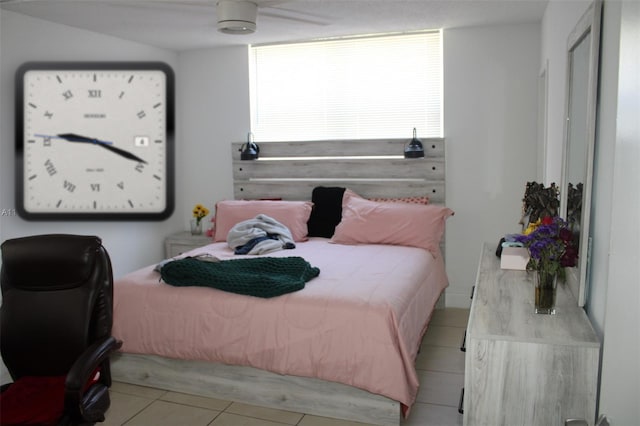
9:18:46
